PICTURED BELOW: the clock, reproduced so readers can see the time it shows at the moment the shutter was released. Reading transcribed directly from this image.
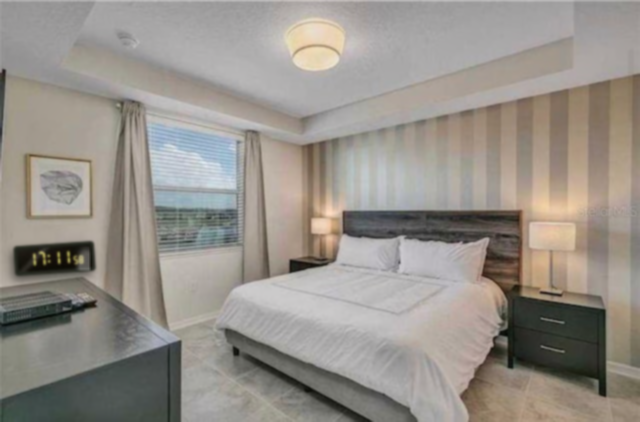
17:11
